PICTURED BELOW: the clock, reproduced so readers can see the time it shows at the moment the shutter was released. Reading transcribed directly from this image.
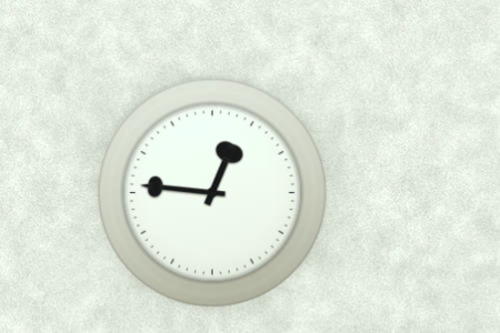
12:46
